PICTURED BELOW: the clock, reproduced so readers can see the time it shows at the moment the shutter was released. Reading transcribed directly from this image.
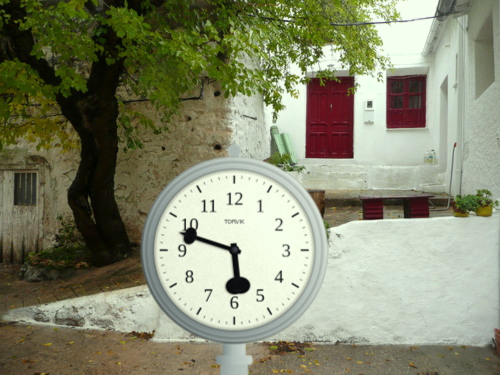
5:48
